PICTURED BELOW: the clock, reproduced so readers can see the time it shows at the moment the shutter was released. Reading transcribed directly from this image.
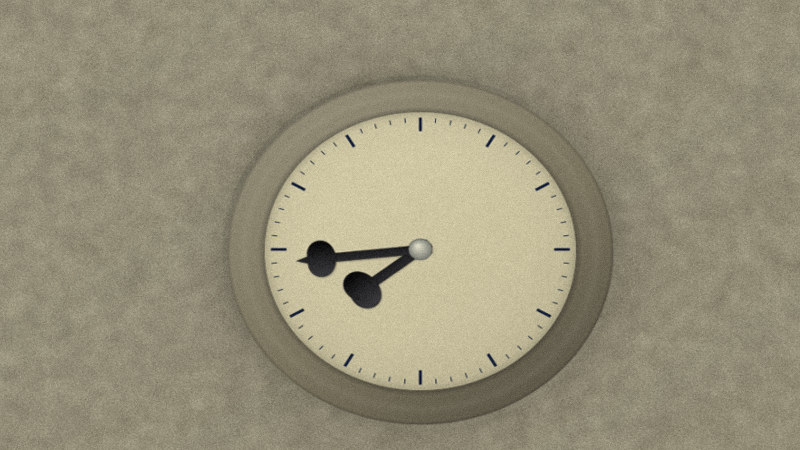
7:44
